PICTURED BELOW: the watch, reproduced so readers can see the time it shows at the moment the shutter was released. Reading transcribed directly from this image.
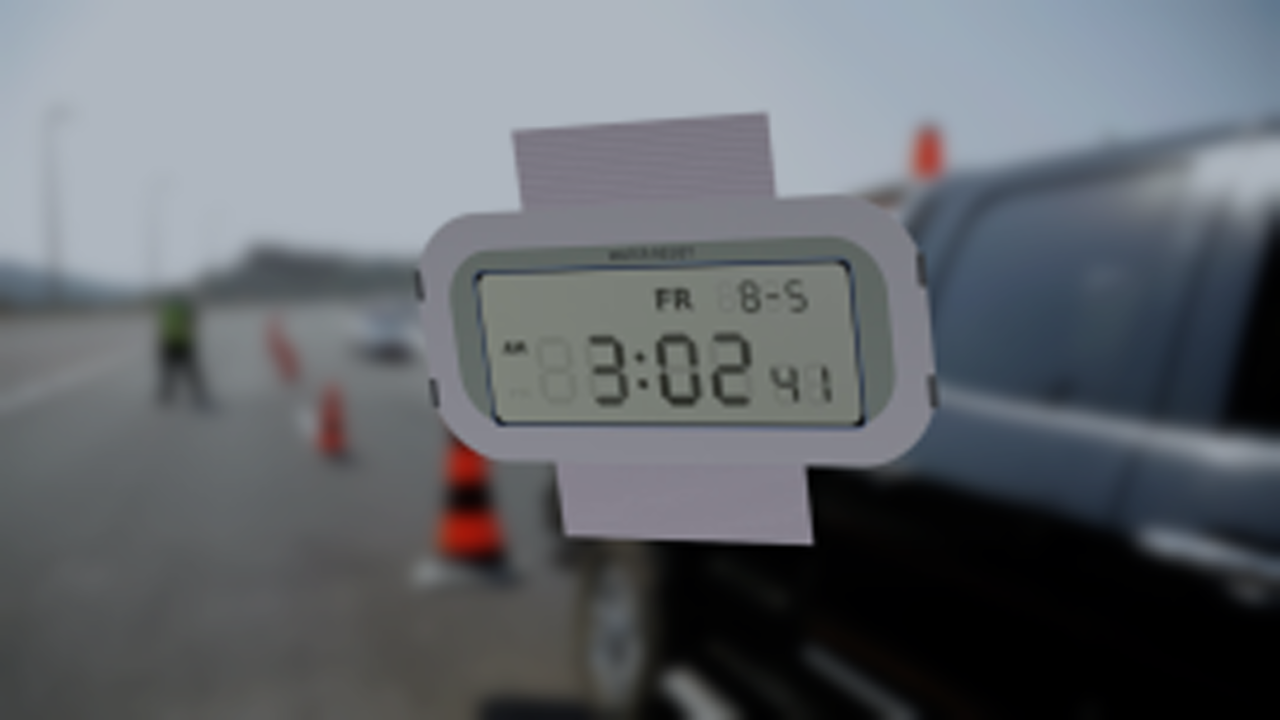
3:02:41
